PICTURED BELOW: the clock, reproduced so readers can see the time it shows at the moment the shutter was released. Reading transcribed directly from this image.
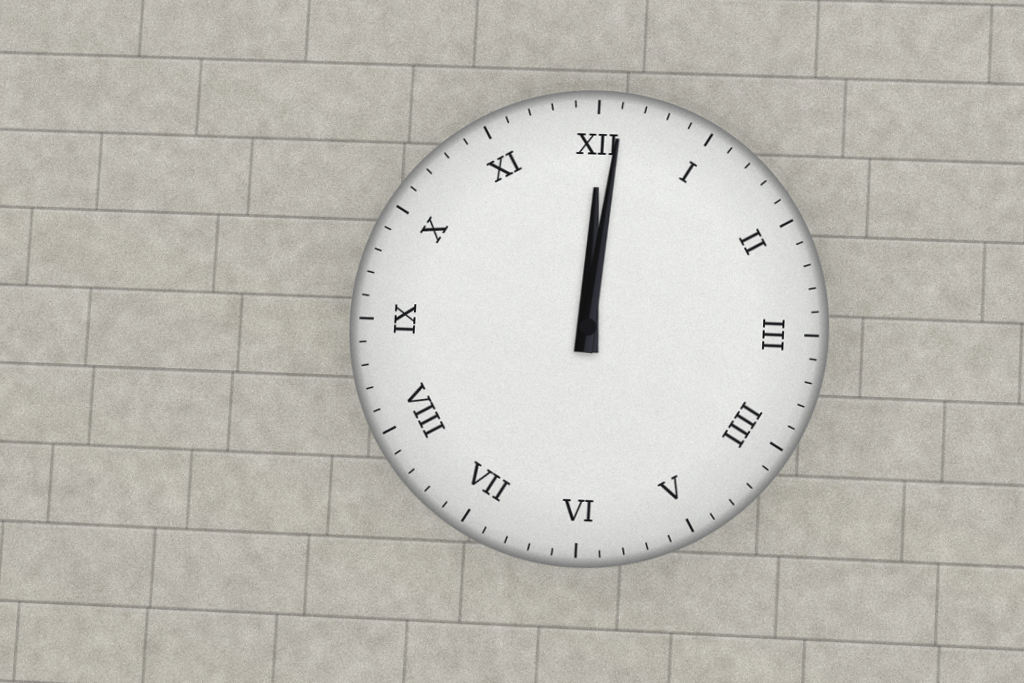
12:01
